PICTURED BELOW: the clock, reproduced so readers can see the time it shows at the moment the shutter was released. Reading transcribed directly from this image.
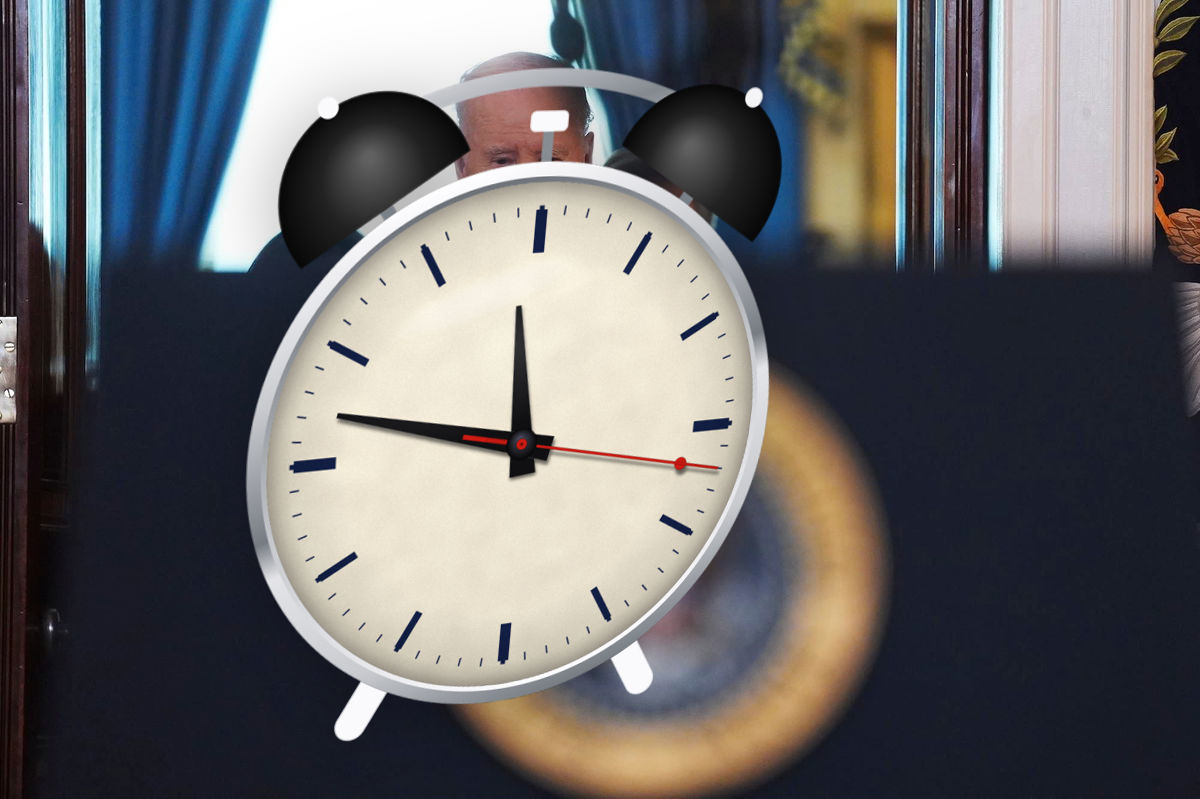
11:47:17
